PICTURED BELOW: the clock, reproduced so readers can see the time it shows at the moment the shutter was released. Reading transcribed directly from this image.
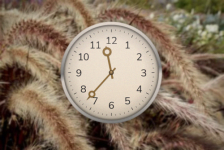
11:37
